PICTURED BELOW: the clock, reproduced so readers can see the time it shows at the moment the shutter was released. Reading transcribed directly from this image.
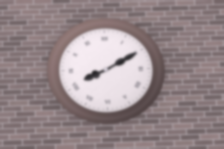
8:10
